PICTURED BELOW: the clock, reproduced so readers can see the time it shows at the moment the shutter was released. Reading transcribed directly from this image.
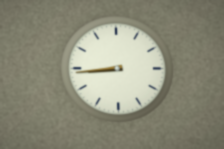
8:44
